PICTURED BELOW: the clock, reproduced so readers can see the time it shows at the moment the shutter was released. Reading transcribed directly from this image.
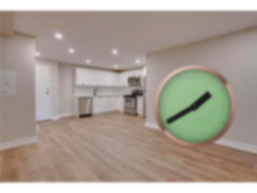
1:40
